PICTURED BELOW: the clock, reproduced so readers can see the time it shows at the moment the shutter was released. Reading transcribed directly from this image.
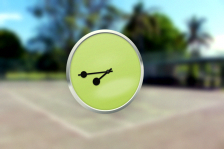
7:44
